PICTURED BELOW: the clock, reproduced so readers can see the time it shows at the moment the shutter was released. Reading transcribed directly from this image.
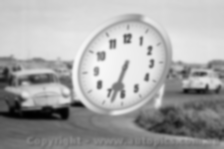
6:33
